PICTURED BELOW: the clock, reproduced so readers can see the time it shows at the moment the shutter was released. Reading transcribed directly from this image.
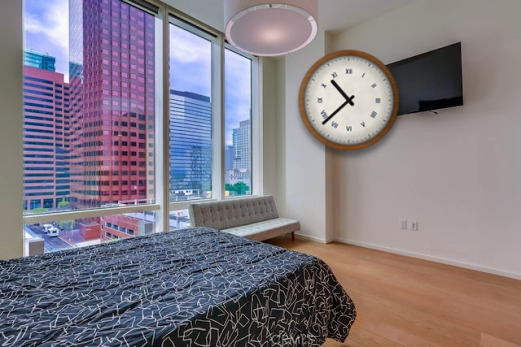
10:38
